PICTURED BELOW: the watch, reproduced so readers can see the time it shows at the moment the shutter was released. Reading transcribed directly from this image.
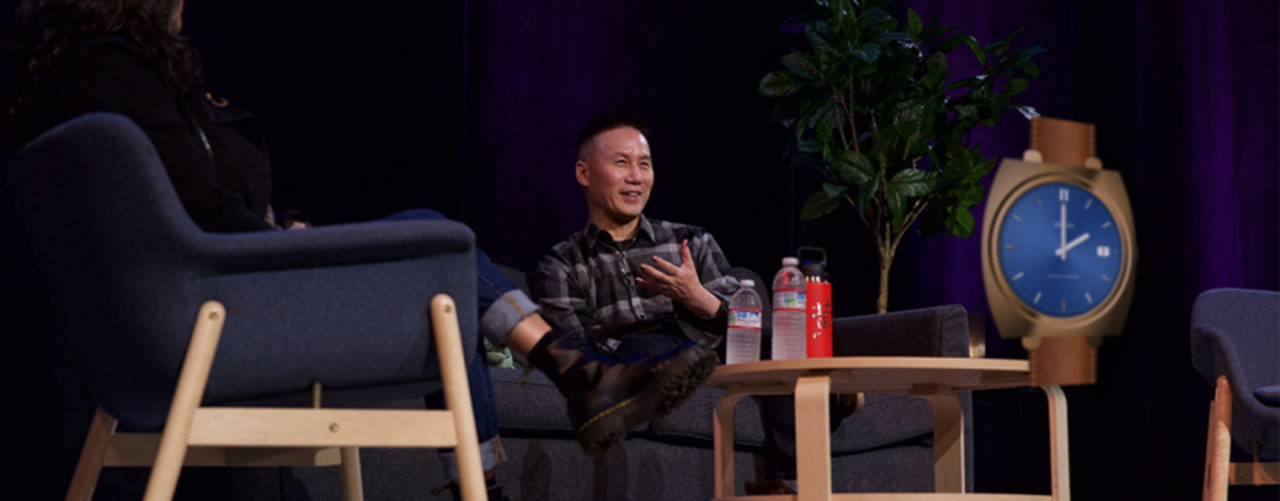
2:00
